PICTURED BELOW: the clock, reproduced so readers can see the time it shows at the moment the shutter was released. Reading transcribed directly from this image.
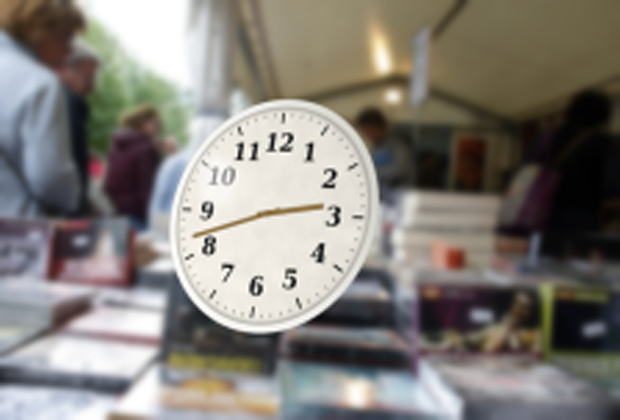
2:42
